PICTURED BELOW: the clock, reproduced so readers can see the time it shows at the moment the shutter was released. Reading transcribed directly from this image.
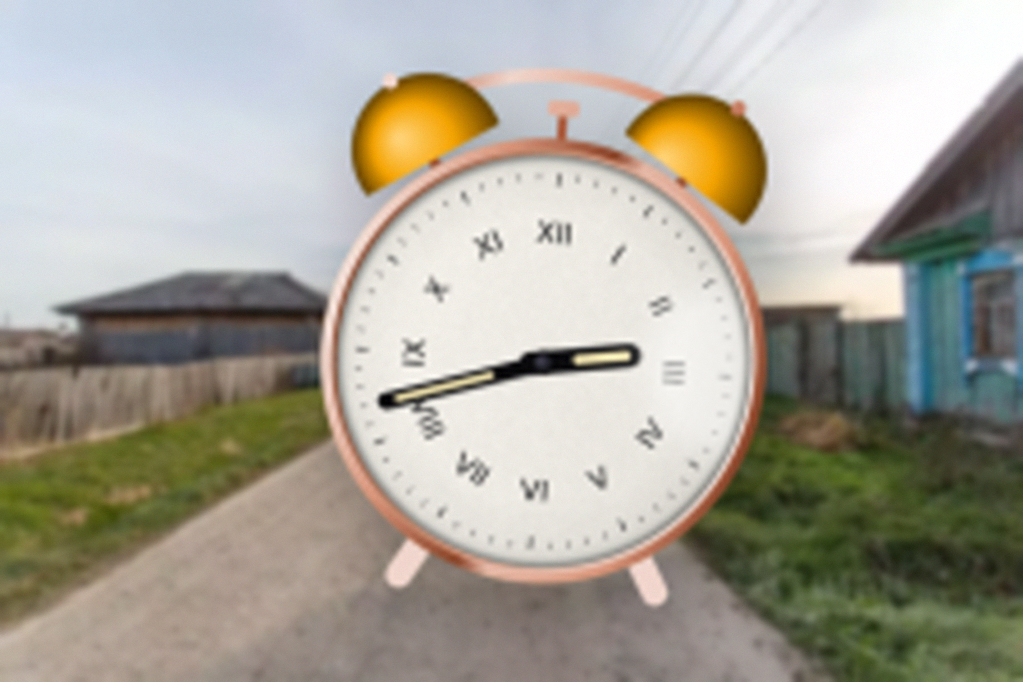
2:42
